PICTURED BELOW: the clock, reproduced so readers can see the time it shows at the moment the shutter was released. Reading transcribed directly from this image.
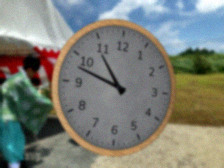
10:48
